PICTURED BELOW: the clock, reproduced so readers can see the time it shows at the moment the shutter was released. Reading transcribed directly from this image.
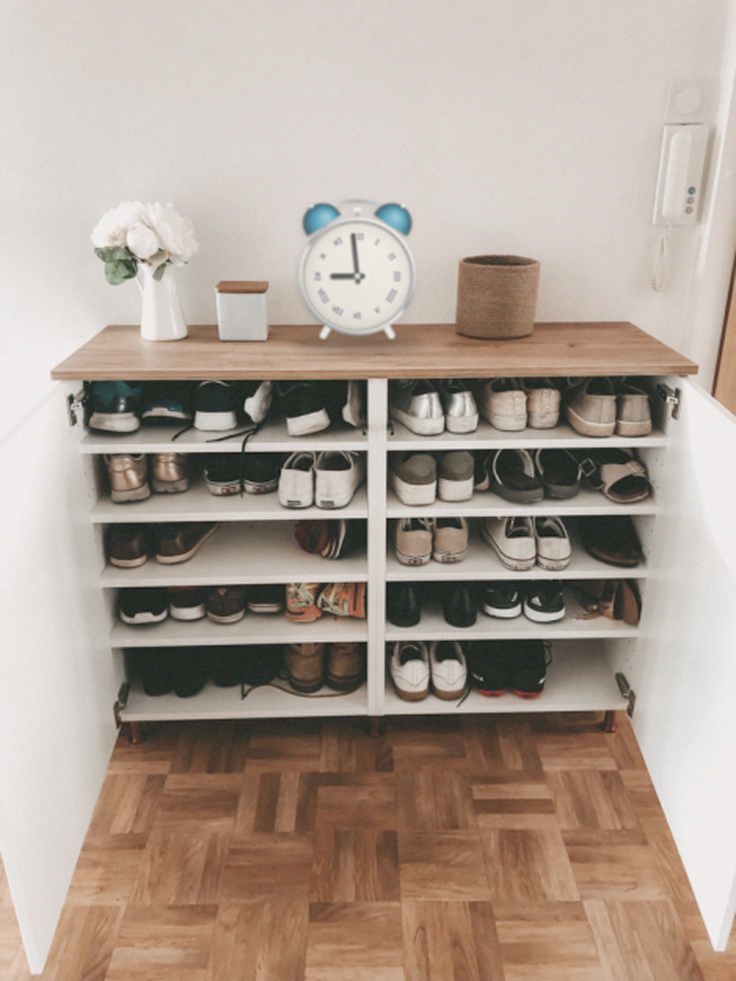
8:59
